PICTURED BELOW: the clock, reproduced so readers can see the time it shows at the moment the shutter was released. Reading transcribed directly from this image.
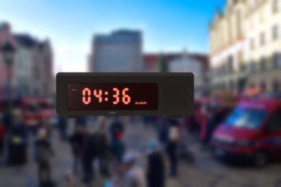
4:36
